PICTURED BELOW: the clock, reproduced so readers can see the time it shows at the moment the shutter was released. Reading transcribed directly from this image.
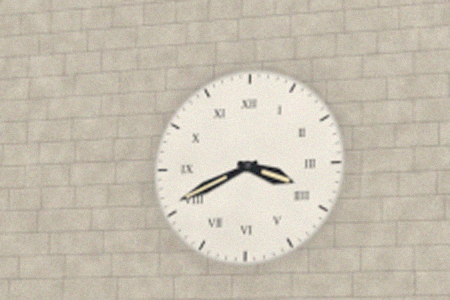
3:41
